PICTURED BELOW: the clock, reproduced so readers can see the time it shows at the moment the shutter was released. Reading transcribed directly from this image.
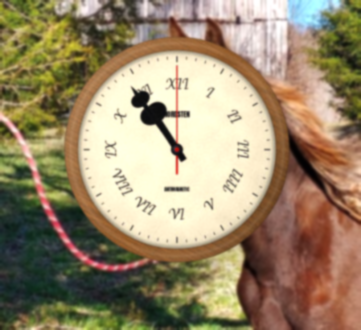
10:54:00
